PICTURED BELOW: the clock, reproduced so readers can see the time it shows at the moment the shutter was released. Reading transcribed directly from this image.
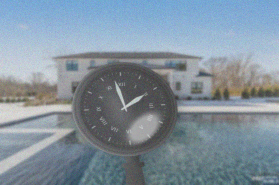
1:58
